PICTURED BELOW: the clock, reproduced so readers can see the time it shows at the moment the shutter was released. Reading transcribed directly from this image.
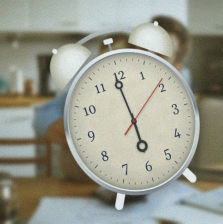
5:59:09
